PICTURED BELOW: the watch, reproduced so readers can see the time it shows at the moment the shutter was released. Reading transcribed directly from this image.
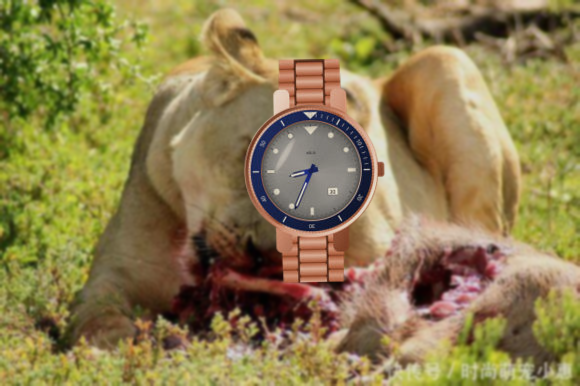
8:34
